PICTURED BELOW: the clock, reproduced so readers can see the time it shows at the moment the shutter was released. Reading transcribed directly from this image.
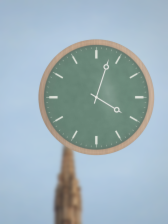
4:03
